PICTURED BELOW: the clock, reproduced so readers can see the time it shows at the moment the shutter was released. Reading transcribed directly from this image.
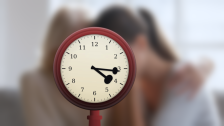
4:16
